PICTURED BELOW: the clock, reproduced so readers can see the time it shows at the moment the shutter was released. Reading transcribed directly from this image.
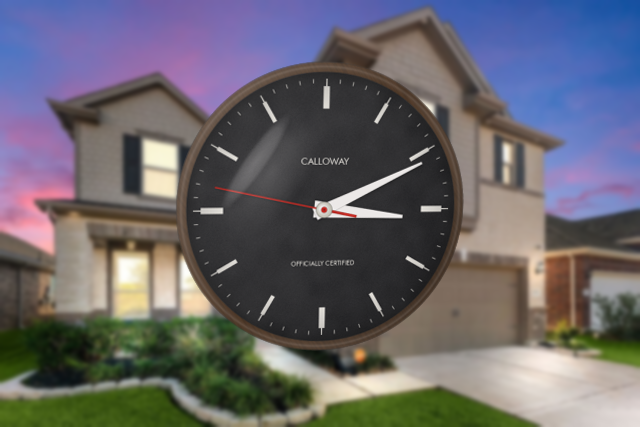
3:10:47
